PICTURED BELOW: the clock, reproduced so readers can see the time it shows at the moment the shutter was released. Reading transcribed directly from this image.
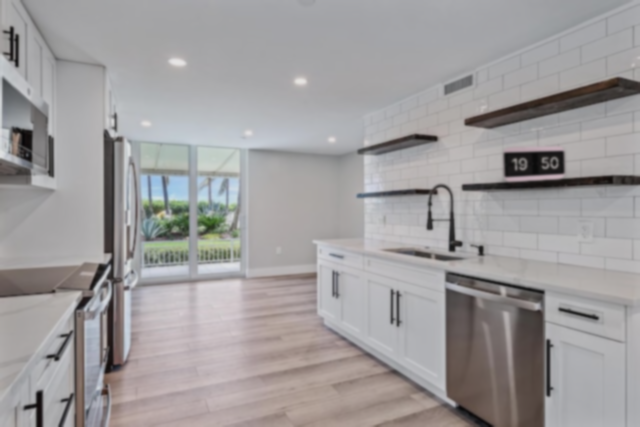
19:50
